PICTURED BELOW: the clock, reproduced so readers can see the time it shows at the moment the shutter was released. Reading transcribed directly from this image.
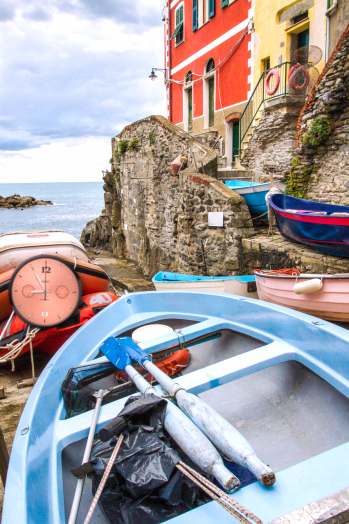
8:55
